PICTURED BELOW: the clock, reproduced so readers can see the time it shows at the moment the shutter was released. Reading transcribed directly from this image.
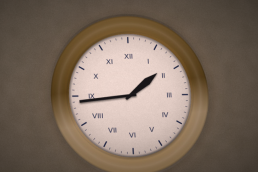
1:44
